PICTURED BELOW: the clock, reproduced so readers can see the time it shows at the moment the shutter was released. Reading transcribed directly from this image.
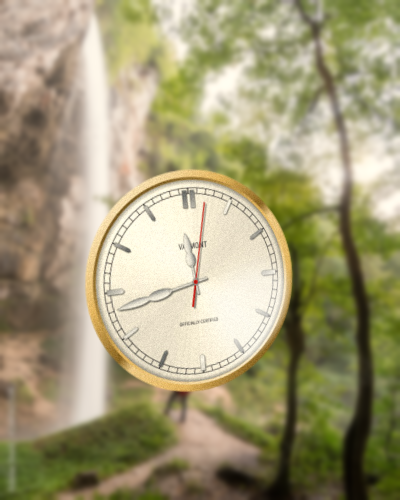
11:43:02
